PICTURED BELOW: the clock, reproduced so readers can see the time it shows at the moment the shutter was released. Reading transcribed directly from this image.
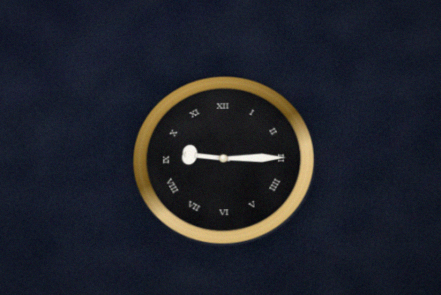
9:15
